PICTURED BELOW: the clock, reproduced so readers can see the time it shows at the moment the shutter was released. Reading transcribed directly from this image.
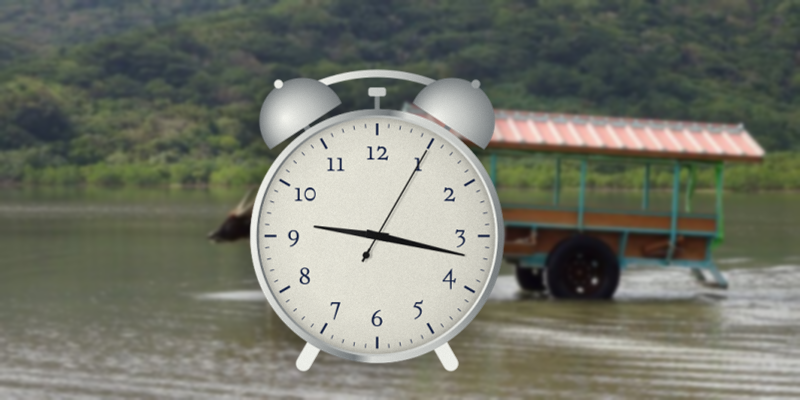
9:17:05
